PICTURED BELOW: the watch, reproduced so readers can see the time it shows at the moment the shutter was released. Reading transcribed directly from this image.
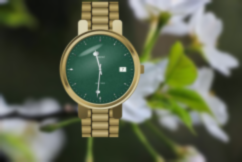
11:31
